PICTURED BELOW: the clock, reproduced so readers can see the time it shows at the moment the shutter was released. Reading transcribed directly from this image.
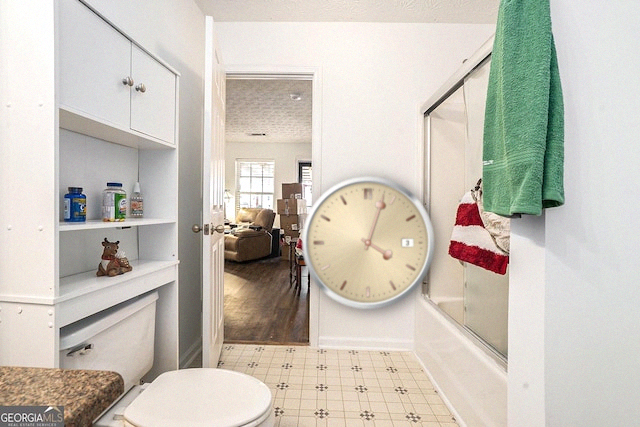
4:03
